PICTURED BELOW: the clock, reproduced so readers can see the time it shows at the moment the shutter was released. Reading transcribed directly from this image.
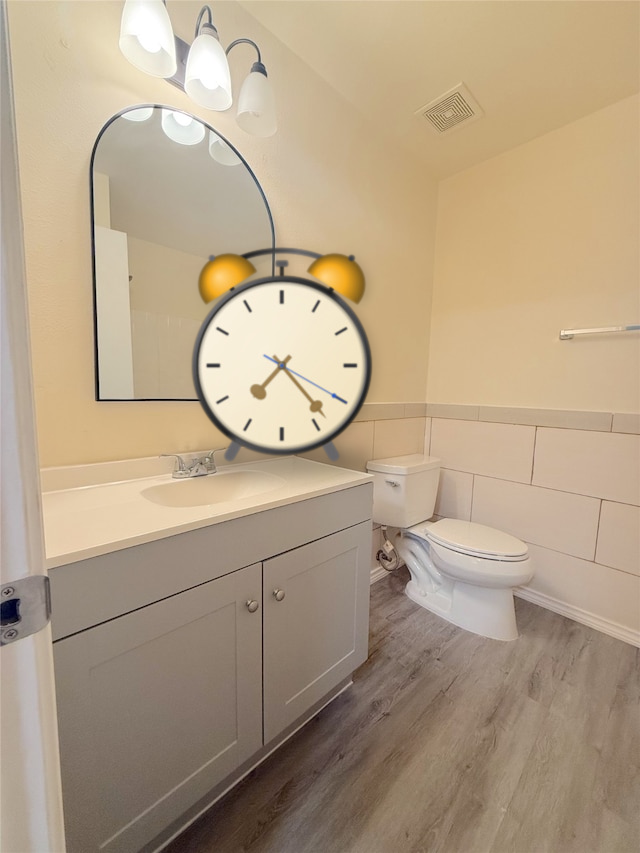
7:23:20
